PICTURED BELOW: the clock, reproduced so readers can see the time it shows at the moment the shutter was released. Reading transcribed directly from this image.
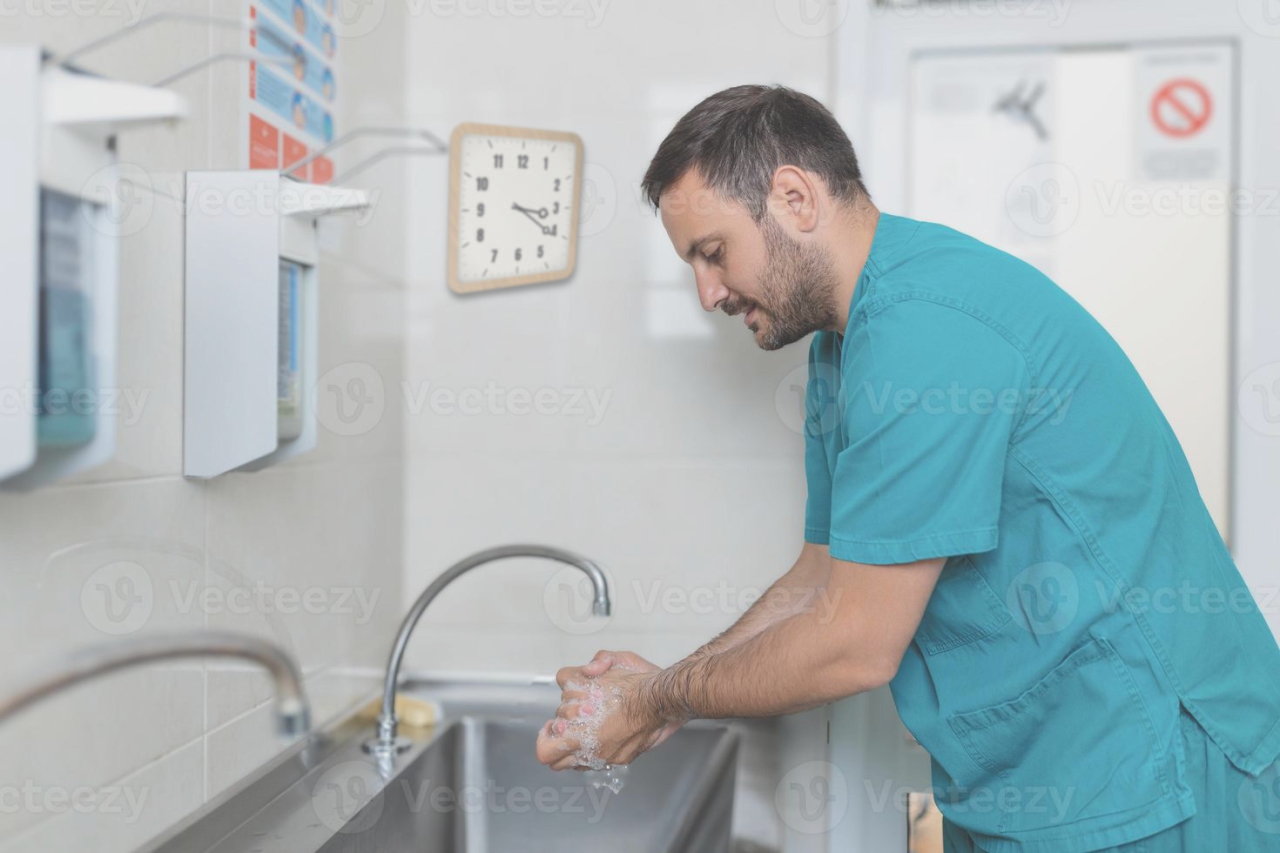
3:21
